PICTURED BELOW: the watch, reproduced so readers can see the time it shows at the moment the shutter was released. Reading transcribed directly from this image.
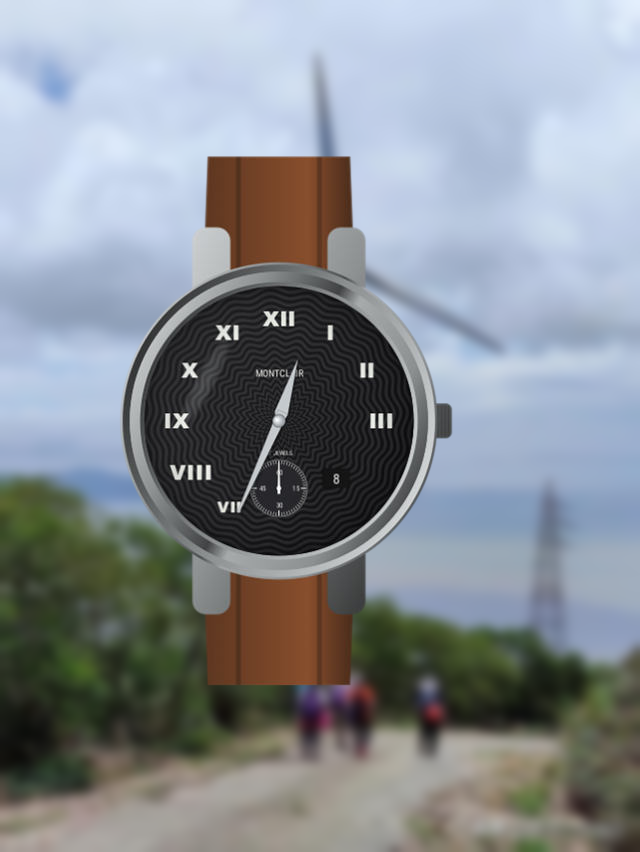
12:34
